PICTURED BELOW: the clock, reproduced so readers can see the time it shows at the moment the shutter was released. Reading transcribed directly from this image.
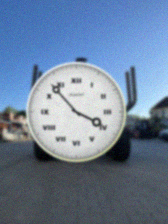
3:53
